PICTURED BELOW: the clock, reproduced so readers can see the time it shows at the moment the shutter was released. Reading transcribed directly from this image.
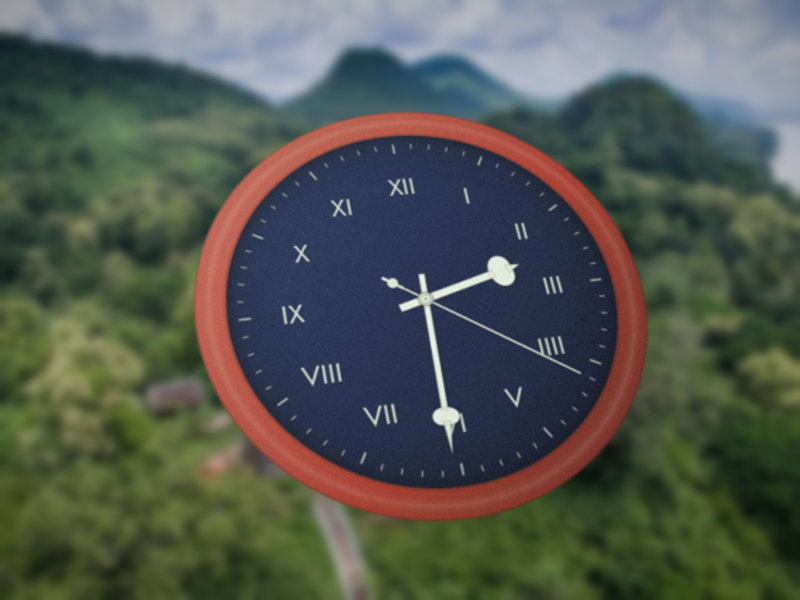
2:30:21
